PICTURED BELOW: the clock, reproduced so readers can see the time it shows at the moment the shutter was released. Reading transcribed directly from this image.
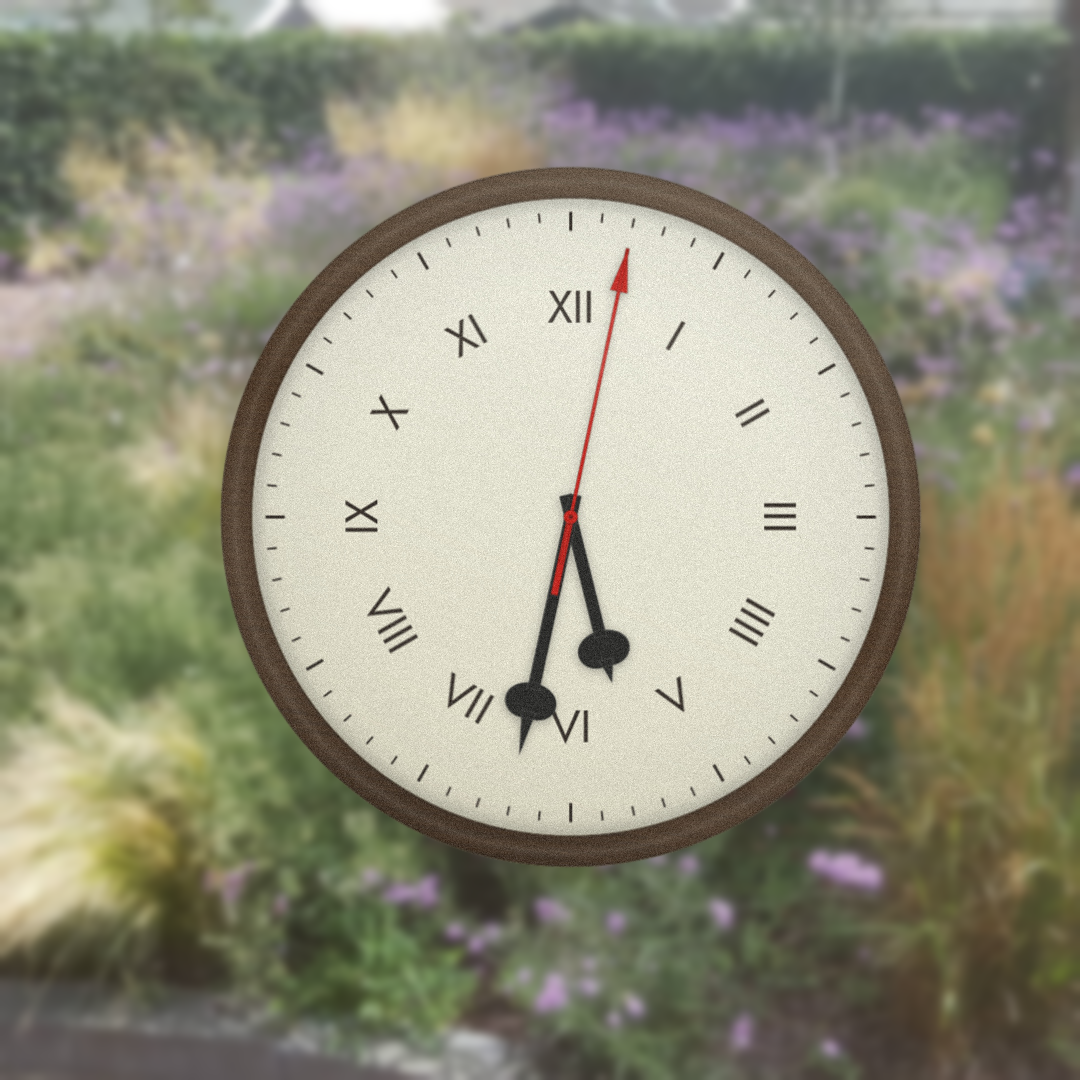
5:32:02
